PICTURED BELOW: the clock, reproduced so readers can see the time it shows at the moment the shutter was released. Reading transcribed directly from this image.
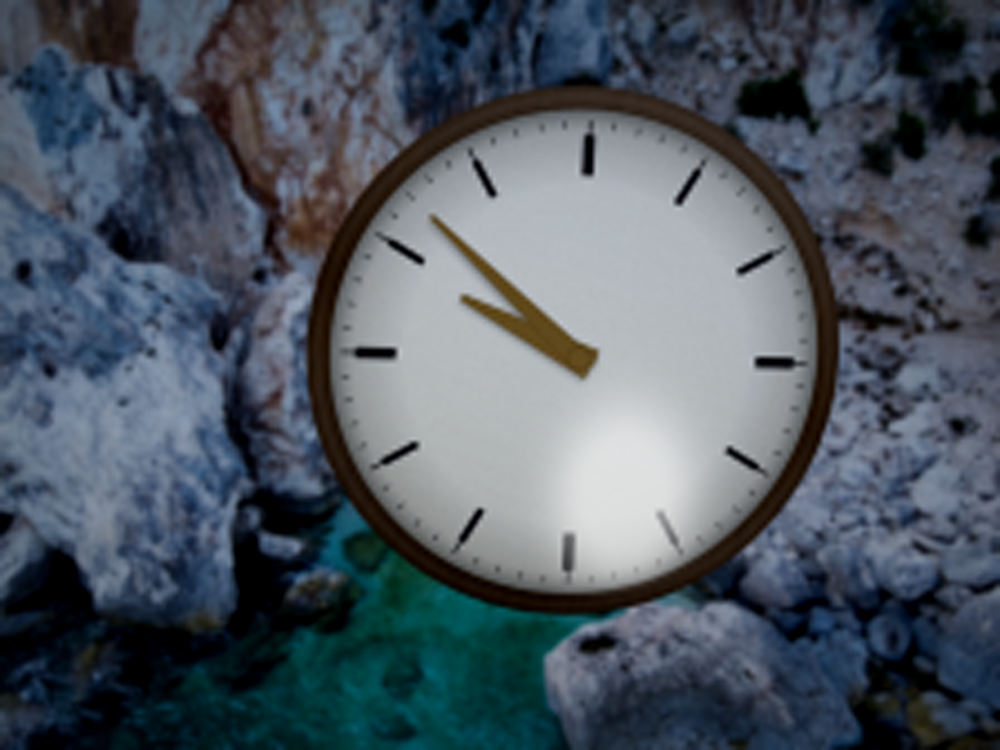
9:52
